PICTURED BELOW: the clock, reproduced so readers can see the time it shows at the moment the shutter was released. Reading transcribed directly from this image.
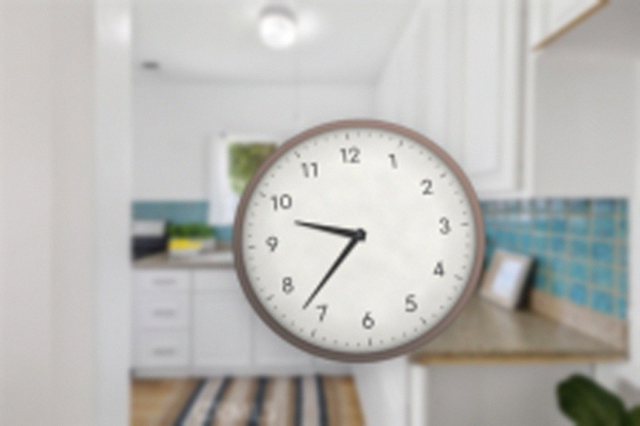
9:37
